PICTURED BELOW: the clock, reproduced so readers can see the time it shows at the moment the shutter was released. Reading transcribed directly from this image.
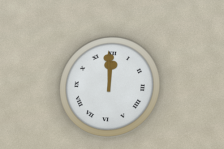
11:59
